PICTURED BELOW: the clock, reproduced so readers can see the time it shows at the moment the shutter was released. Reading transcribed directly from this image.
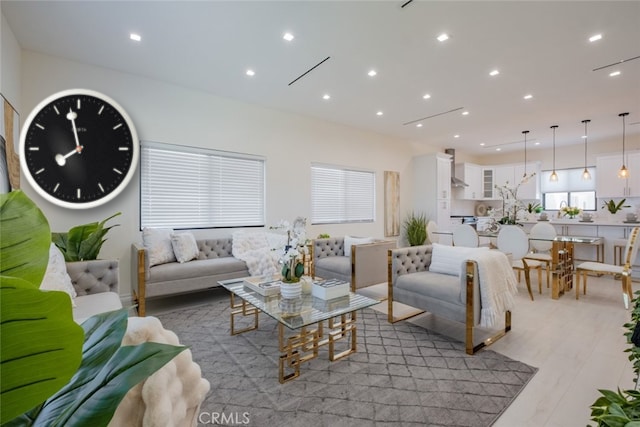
7:58
